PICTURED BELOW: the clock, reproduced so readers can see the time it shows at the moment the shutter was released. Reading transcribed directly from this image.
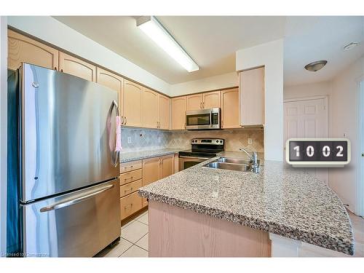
10:02
